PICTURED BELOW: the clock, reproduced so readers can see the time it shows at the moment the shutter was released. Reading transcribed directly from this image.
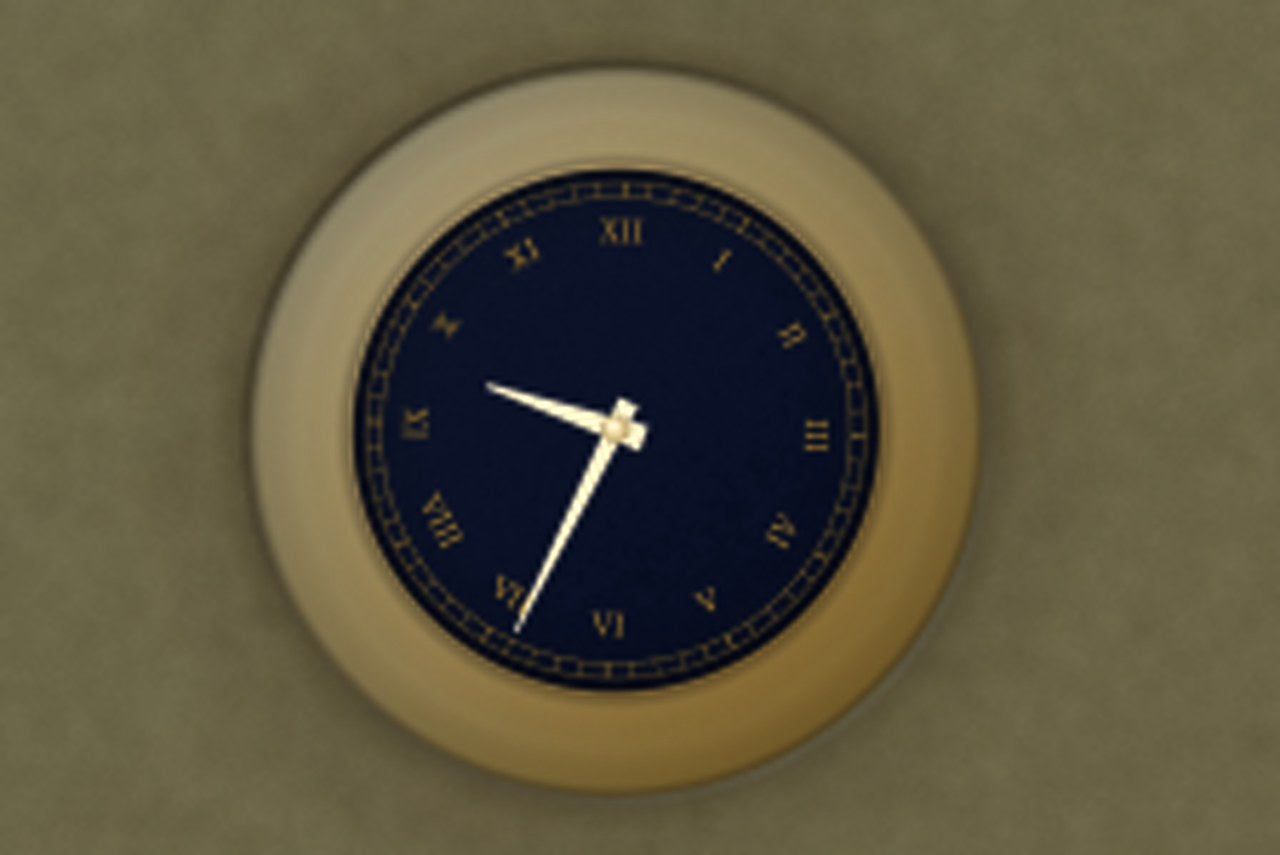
9:34
